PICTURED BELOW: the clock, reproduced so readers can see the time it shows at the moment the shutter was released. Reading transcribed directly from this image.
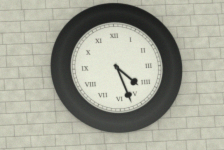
4:27
